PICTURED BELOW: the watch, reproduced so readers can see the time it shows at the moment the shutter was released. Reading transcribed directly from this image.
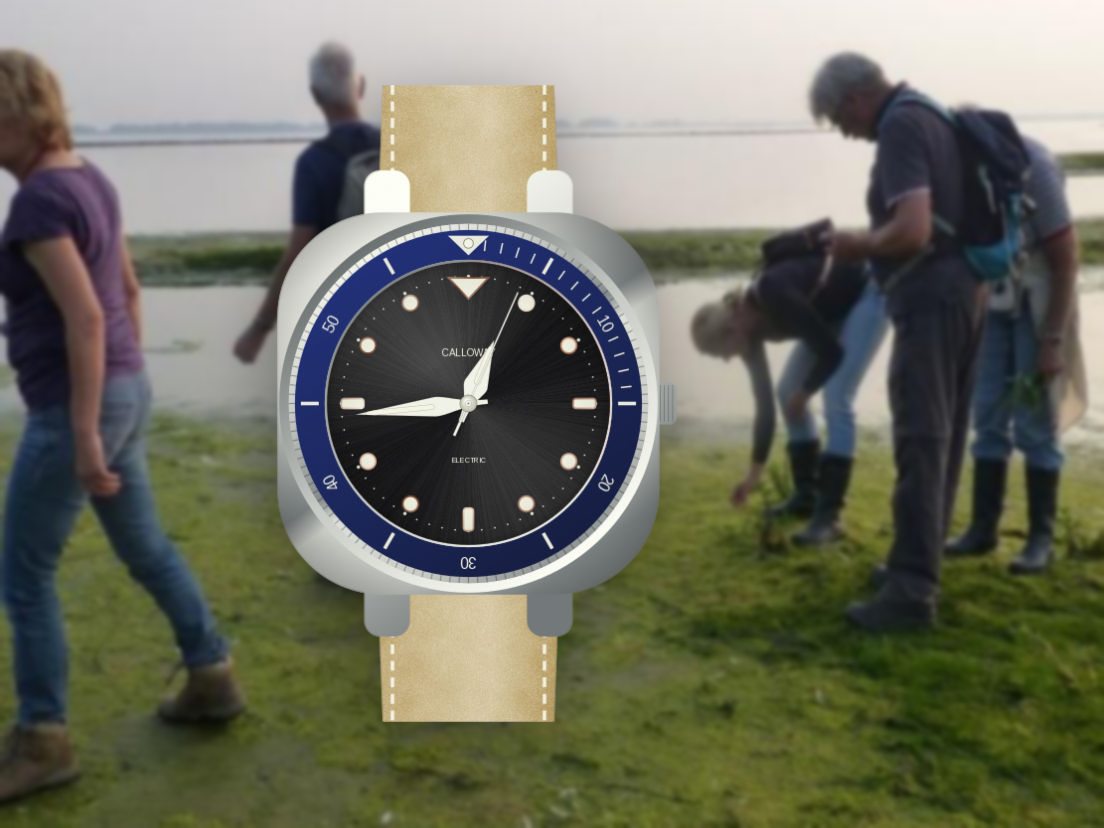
12:44:04
